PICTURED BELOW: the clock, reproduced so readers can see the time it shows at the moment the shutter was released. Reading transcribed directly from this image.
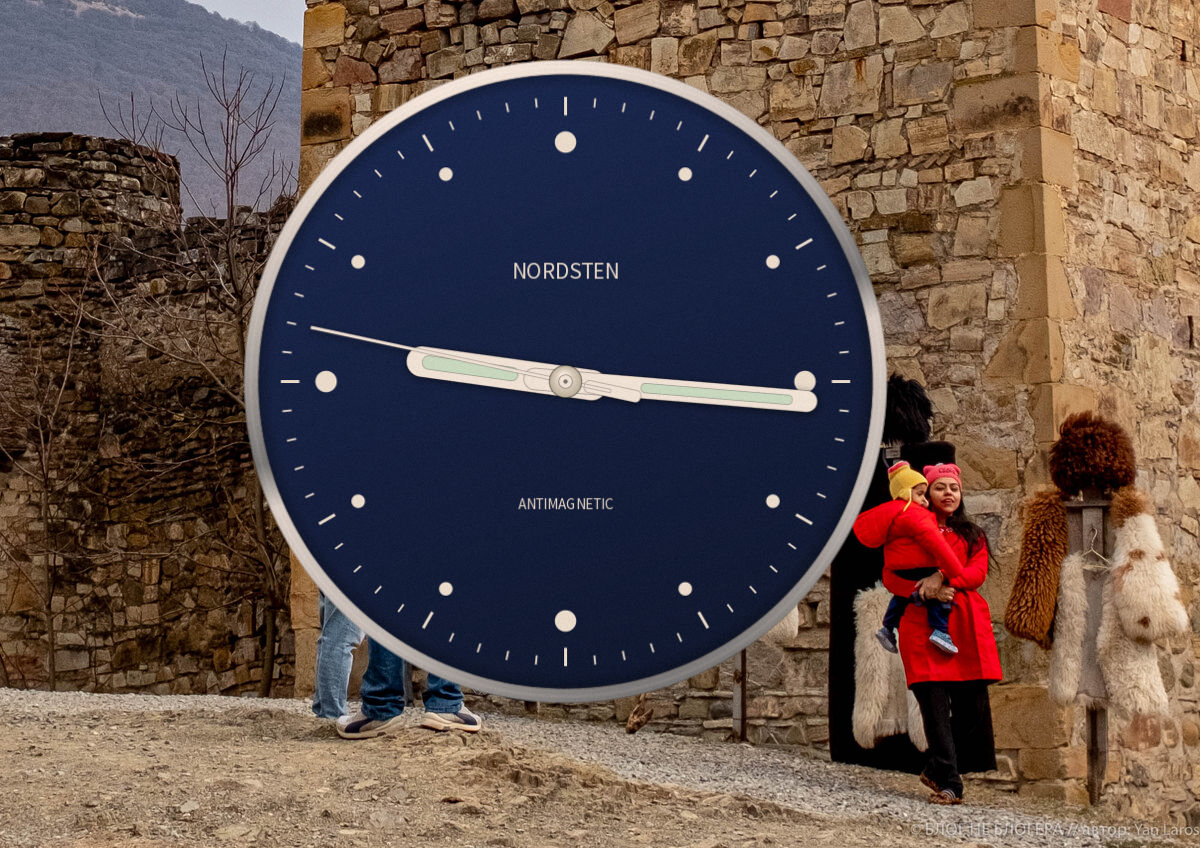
9:15:47
